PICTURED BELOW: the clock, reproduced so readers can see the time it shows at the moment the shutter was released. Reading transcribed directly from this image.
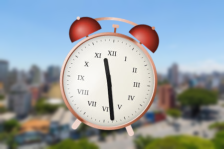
11:28
